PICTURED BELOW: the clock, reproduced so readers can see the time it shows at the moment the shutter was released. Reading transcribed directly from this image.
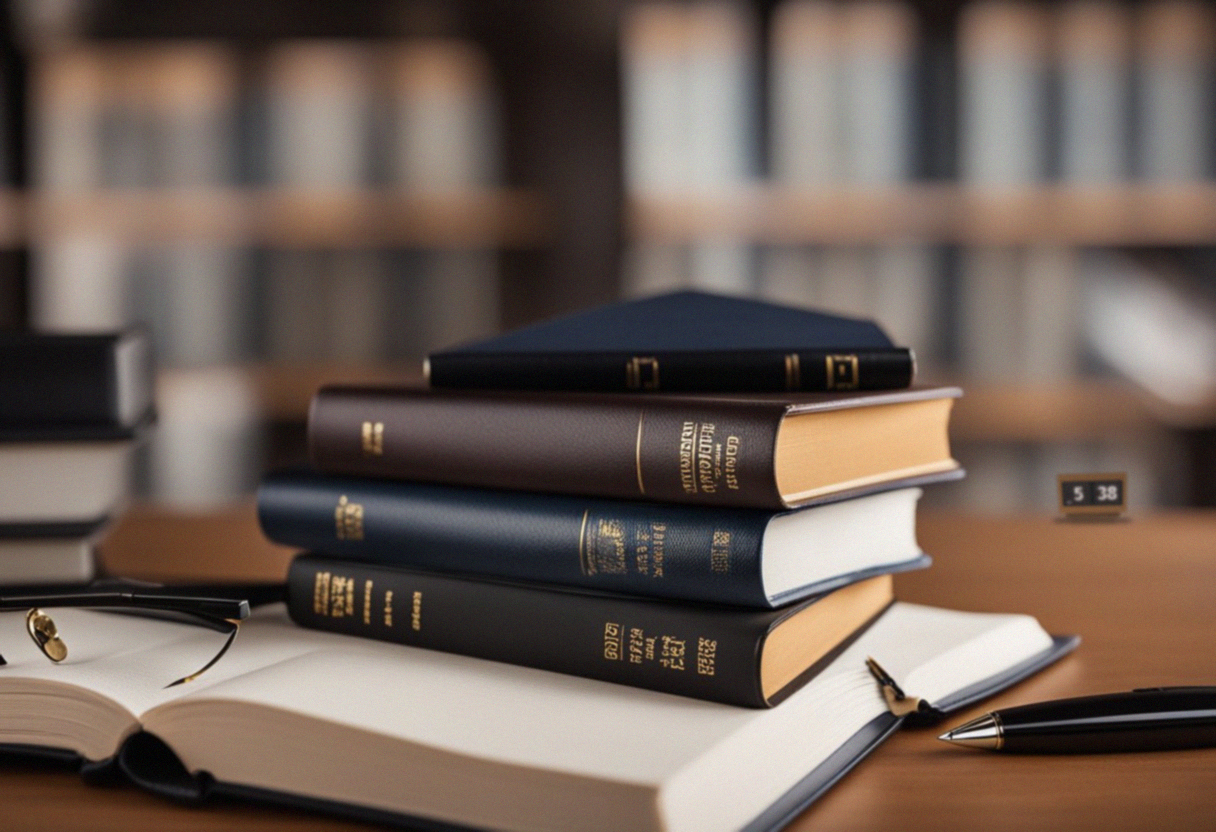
5:38
